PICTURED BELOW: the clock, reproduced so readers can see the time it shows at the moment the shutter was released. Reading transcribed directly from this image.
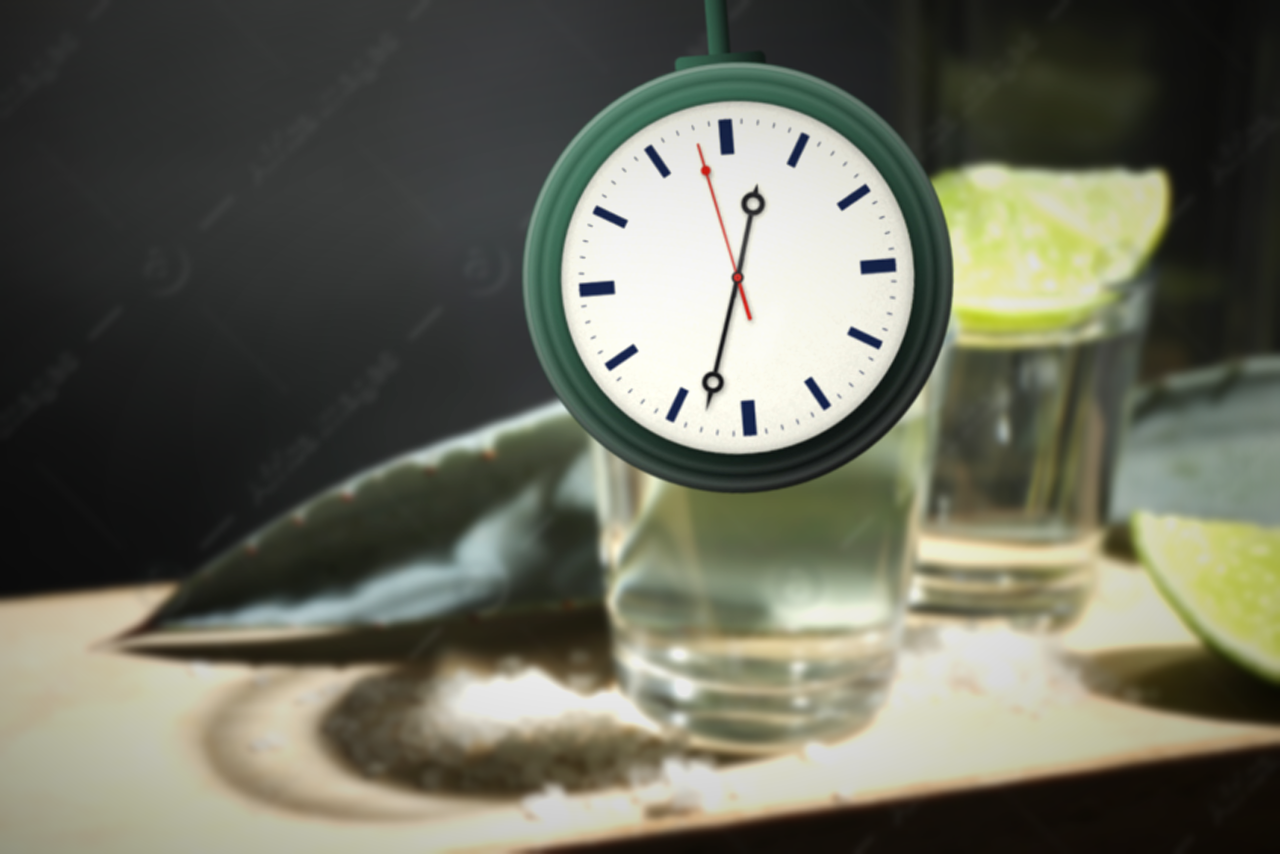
12:32:58
